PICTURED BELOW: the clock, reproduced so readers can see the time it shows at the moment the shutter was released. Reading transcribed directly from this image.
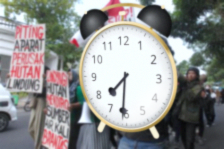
7:31
